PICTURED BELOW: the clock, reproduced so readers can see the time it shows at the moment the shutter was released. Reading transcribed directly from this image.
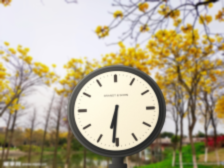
6:31
